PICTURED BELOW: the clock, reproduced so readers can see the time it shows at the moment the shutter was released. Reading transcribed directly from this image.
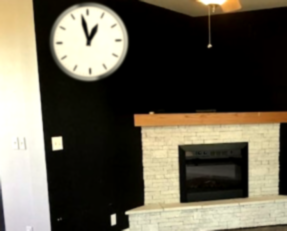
12:58
